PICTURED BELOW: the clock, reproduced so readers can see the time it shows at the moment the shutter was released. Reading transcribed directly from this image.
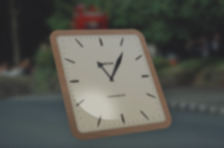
11:06
